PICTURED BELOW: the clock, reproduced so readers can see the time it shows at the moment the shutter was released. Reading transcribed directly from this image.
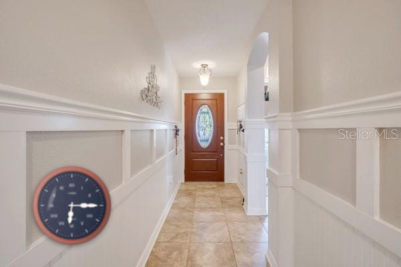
6:15
